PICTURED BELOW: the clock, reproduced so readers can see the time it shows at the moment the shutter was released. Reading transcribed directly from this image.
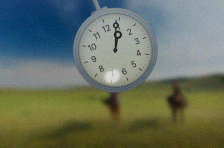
1:04
